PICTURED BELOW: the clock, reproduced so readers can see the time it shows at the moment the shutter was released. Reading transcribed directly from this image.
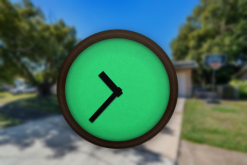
10:37
